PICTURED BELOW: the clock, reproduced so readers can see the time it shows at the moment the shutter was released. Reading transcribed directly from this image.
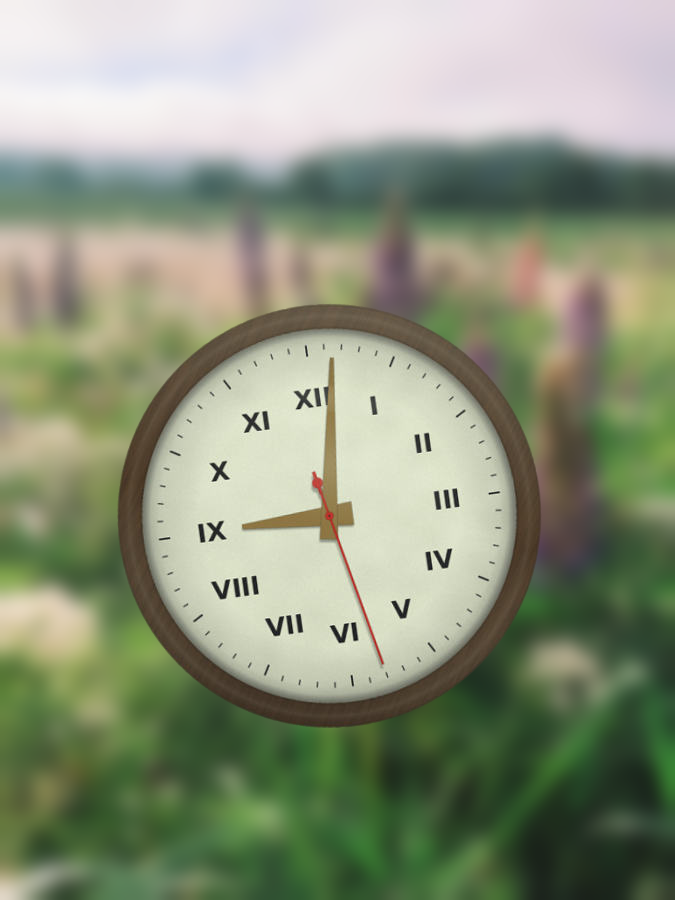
9:01:28
